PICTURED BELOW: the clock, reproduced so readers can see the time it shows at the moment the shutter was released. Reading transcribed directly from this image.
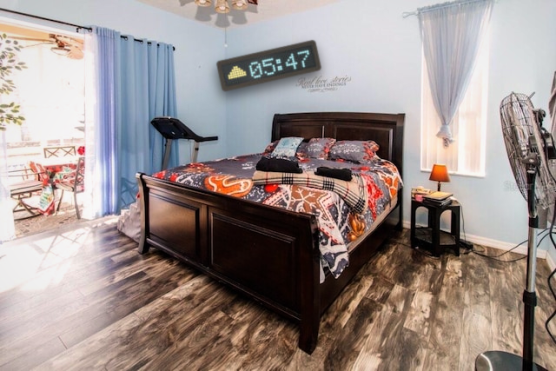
5:47
